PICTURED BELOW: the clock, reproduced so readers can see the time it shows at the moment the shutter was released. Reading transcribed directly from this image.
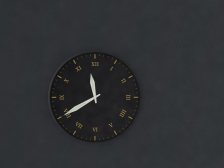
11:40
